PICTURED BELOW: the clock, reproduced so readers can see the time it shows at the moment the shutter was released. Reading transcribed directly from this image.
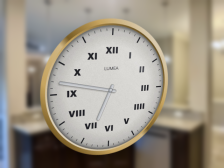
6:47
